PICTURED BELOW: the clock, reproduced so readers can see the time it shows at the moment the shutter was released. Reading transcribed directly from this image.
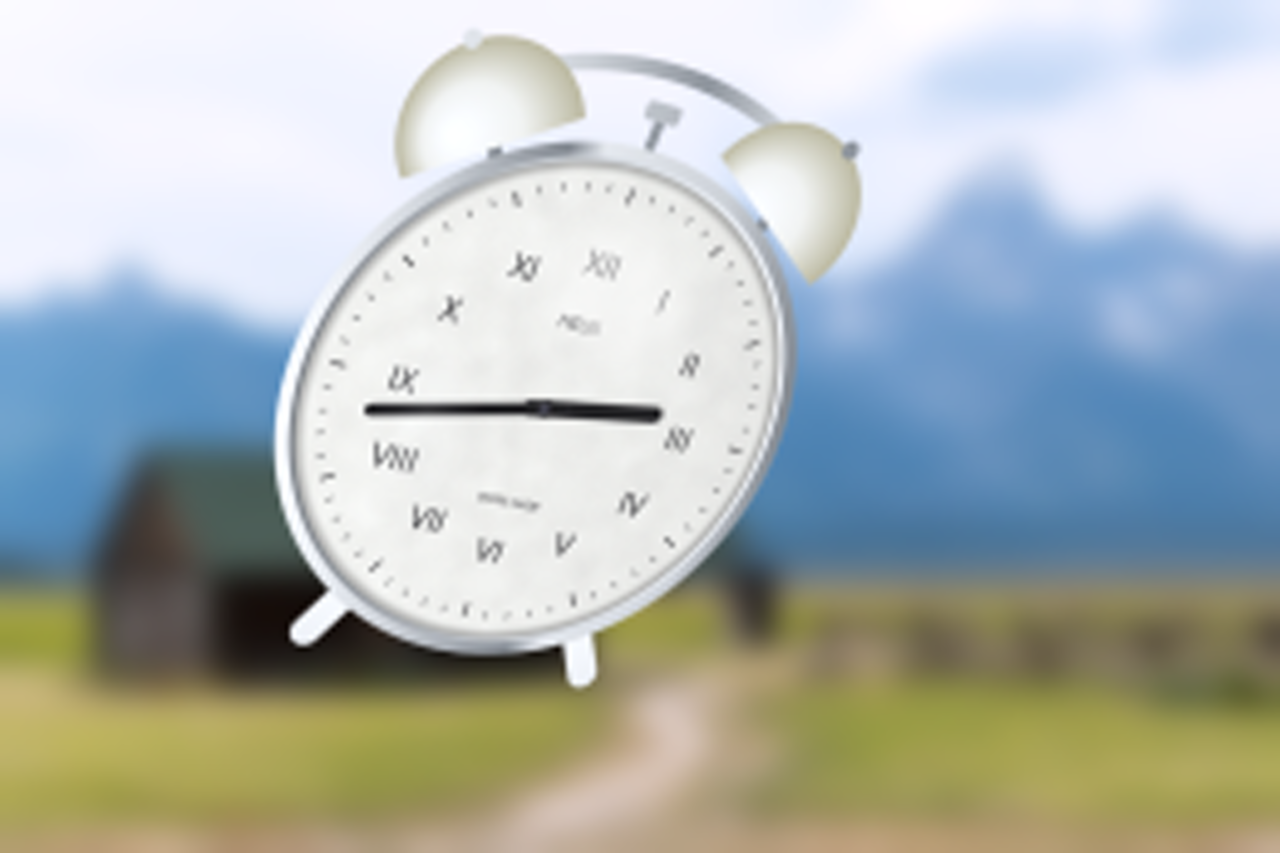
2:43
